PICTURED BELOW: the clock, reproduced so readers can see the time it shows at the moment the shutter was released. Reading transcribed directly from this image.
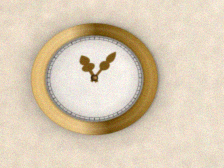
11:06
